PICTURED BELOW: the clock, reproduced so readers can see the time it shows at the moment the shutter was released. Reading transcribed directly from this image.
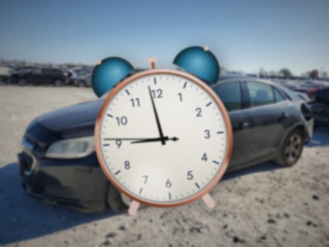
8:58:46
